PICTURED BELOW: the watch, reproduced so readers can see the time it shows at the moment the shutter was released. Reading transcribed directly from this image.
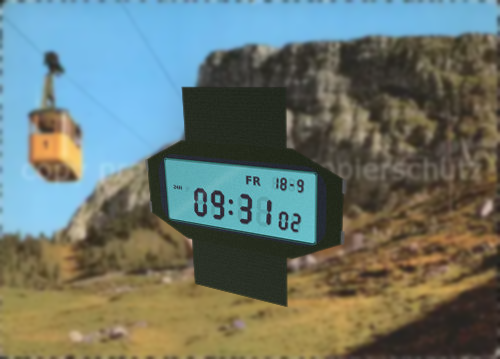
9:31:02
